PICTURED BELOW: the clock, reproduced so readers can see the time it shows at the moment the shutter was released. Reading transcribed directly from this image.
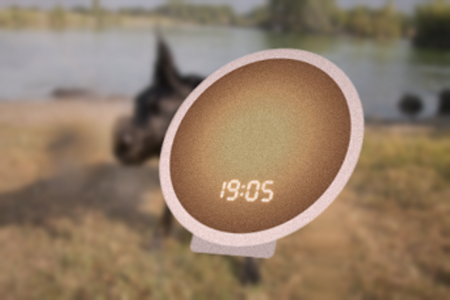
19:05
